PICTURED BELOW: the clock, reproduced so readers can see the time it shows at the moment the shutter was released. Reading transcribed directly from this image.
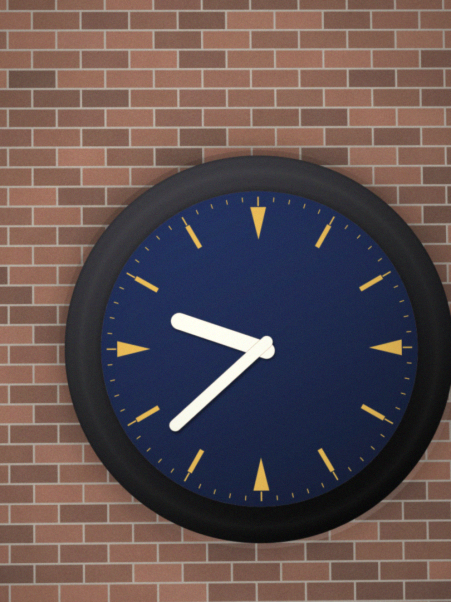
9:38
